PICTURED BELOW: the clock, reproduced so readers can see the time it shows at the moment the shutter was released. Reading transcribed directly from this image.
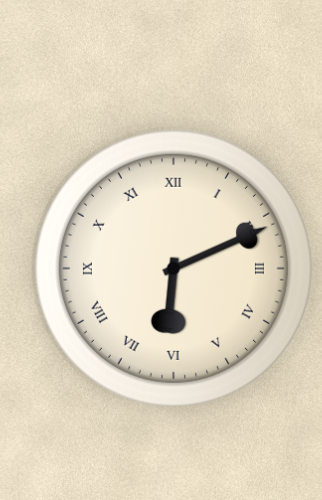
6:11
